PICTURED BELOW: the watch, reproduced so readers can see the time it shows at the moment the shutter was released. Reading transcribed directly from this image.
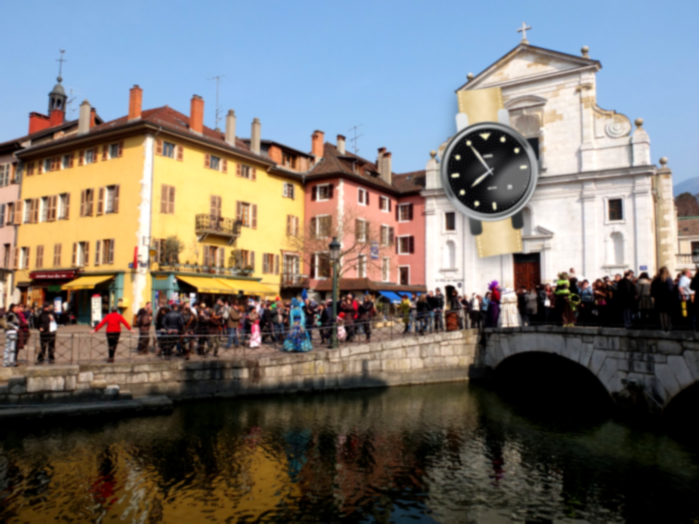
7:55
